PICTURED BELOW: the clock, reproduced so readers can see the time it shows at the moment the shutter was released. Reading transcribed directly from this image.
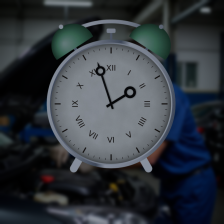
1:57
